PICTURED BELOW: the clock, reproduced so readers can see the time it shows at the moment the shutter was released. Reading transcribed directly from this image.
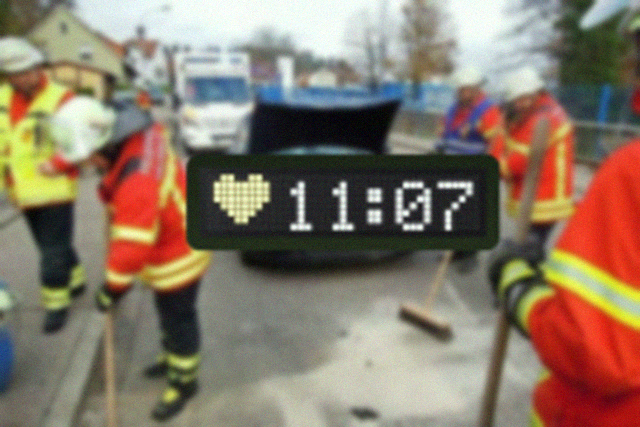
11:07
